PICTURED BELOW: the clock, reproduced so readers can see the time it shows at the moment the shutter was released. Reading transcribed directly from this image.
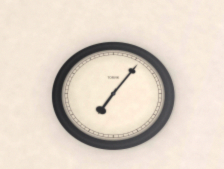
7:06
